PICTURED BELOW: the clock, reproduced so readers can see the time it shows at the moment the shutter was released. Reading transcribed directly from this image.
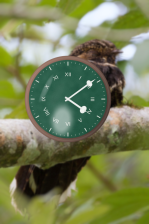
4:09
